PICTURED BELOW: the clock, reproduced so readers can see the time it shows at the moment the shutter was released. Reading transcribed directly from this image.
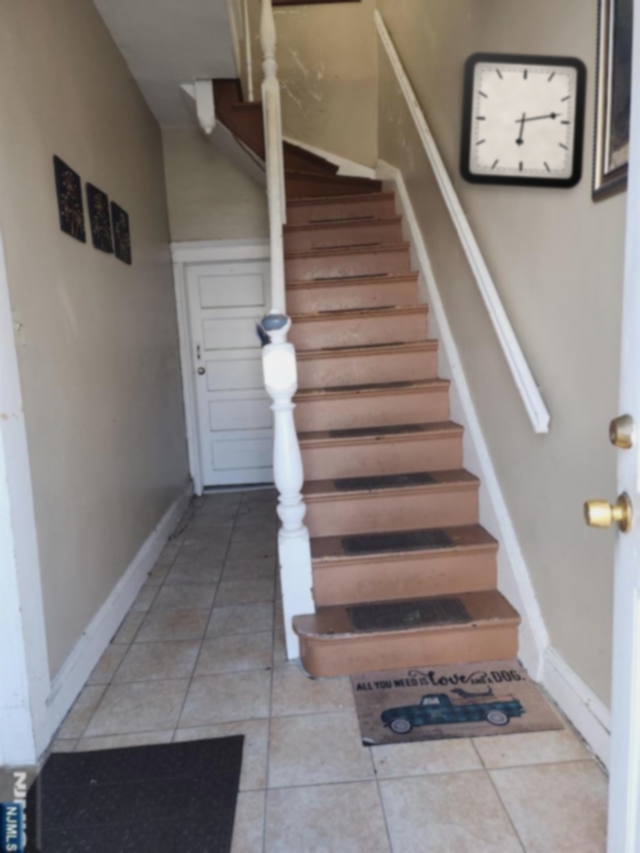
6:13
